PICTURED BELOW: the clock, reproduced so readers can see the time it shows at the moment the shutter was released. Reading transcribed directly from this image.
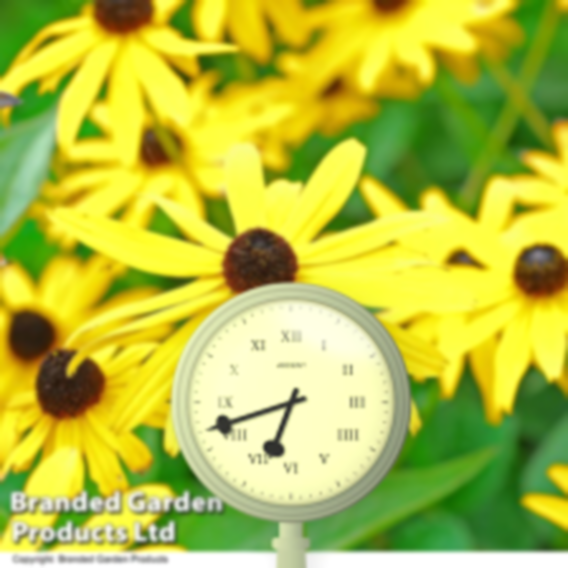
6:42
